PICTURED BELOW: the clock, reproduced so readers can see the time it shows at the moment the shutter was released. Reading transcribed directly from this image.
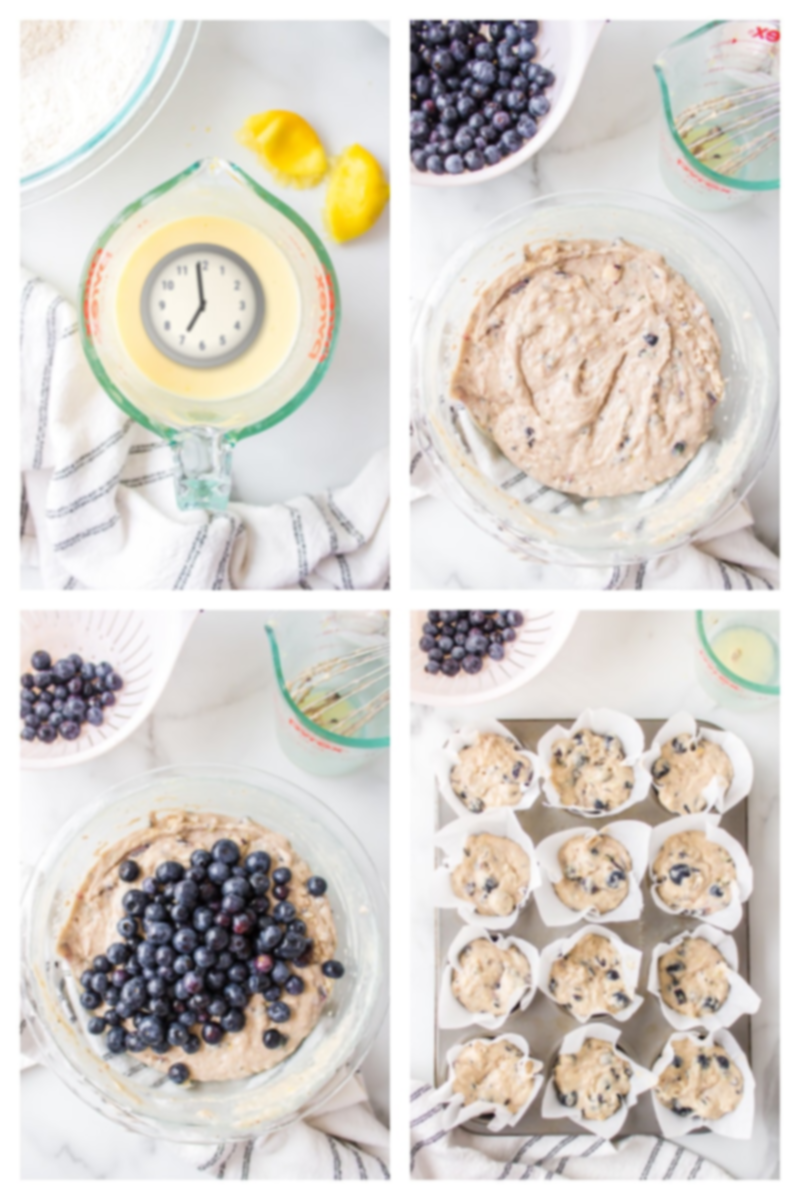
6:59
